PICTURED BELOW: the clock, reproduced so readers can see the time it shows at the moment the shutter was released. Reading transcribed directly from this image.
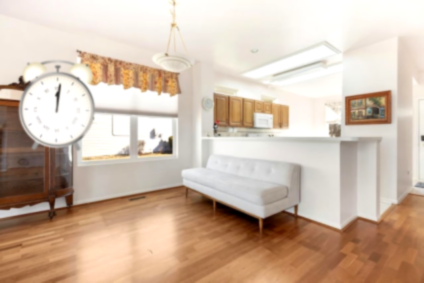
12:01
